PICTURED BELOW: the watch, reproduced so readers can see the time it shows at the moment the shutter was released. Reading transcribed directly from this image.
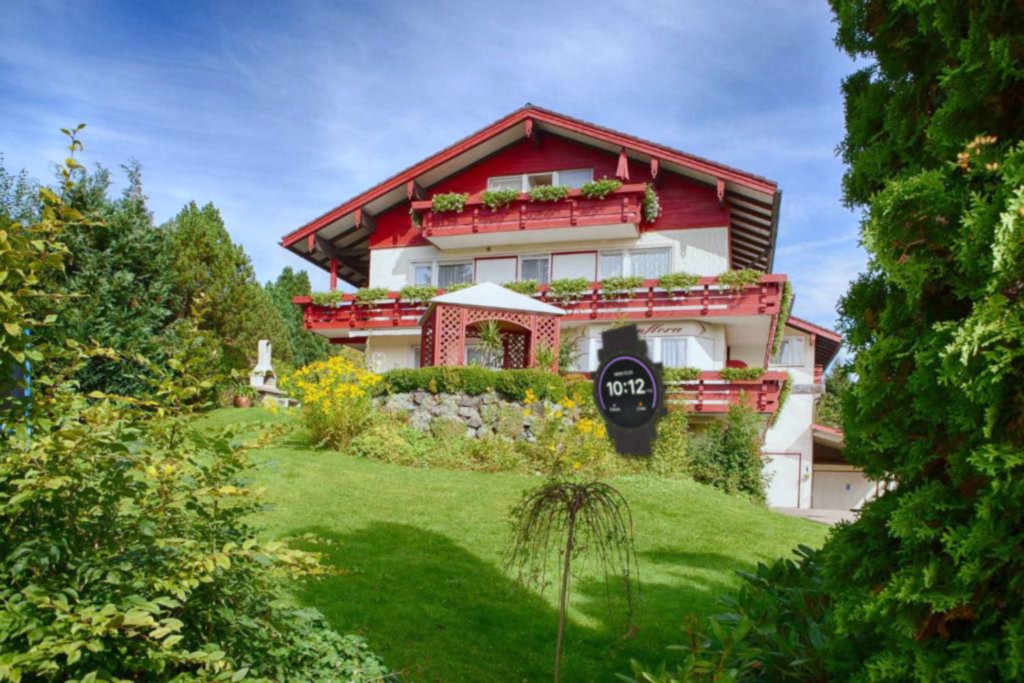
10:12
